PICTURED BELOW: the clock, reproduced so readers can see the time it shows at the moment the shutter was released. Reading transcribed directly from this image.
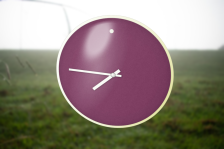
7:46
